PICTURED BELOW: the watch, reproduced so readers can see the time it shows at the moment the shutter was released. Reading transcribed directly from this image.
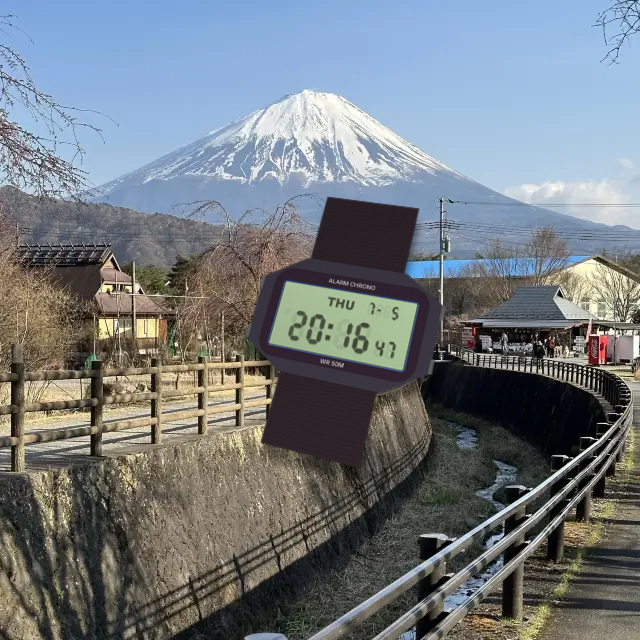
20:16:47
